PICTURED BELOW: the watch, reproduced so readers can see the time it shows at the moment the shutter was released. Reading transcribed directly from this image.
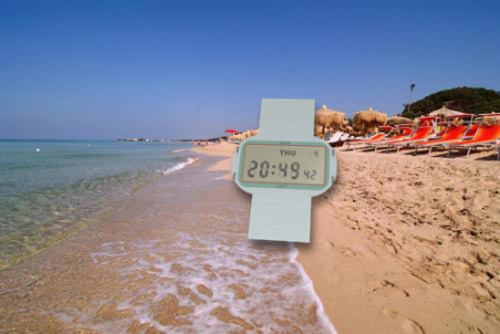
20:49:42
